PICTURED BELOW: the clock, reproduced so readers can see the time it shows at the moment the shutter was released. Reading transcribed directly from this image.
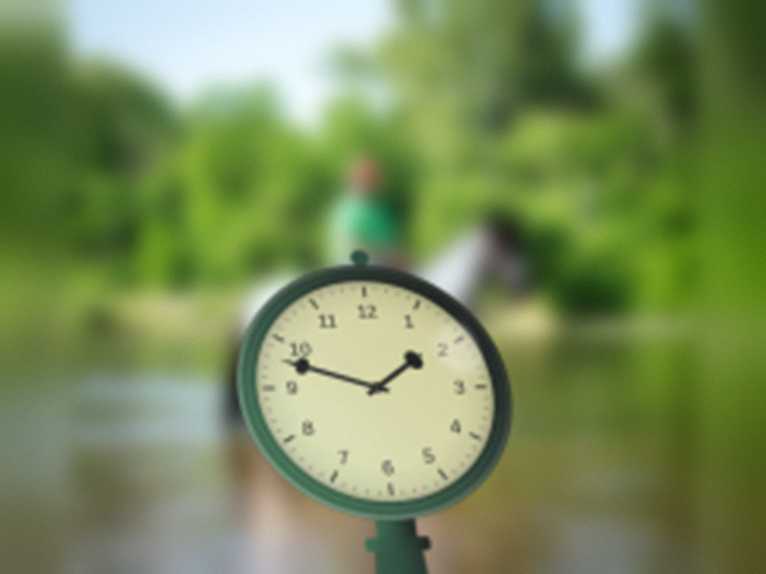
1:48
